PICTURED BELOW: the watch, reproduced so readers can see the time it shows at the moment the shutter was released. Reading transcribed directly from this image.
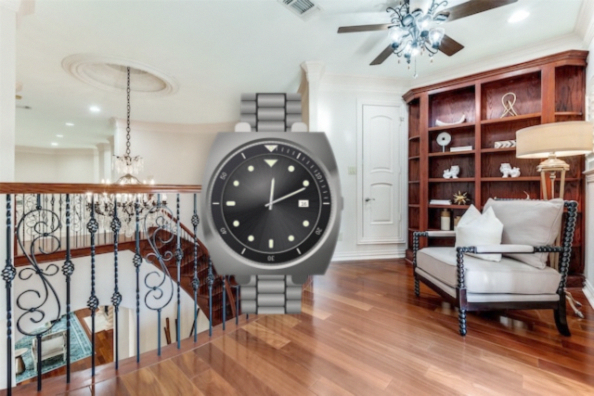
12:11
